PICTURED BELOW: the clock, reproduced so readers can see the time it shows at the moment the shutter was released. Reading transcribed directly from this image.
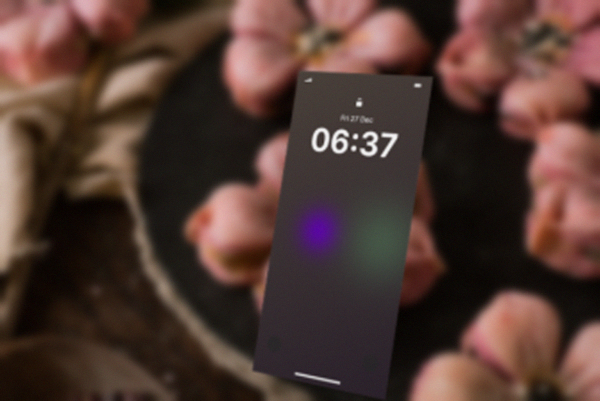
6:37
